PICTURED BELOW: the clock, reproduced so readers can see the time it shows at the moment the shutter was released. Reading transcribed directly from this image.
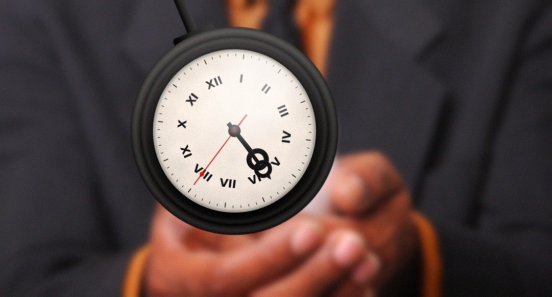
5:27:40
